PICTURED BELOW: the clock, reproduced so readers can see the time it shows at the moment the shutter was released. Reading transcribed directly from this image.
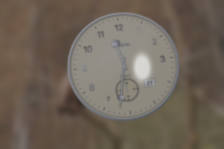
11:32
